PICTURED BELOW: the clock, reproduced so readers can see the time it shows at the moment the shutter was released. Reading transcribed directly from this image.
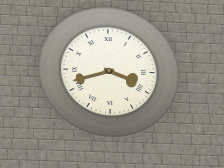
3:42
